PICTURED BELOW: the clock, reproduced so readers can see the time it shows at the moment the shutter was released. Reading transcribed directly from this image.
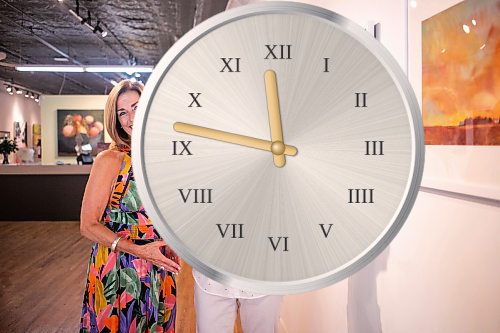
11:47
